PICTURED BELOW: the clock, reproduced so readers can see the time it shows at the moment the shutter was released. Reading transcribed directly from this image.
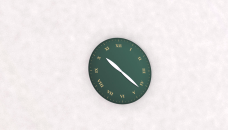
10:22
